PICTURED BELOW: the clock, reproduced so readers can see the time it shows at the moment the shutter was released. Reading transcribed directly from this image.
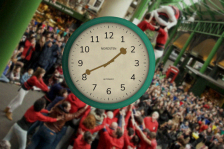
1:41
